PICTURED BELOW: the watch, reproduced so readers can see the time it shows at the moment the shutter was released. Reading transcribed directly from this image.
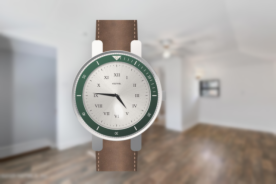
4:46
